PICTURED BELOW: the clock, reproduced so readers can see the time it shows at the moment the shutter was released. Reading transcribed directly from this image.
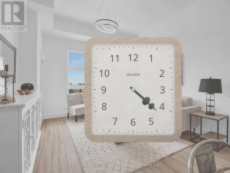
4:22
